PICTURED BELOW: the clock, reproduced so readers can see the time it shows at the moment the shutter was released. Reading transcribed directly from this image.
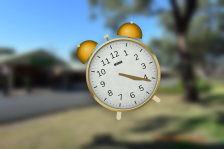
4:21
